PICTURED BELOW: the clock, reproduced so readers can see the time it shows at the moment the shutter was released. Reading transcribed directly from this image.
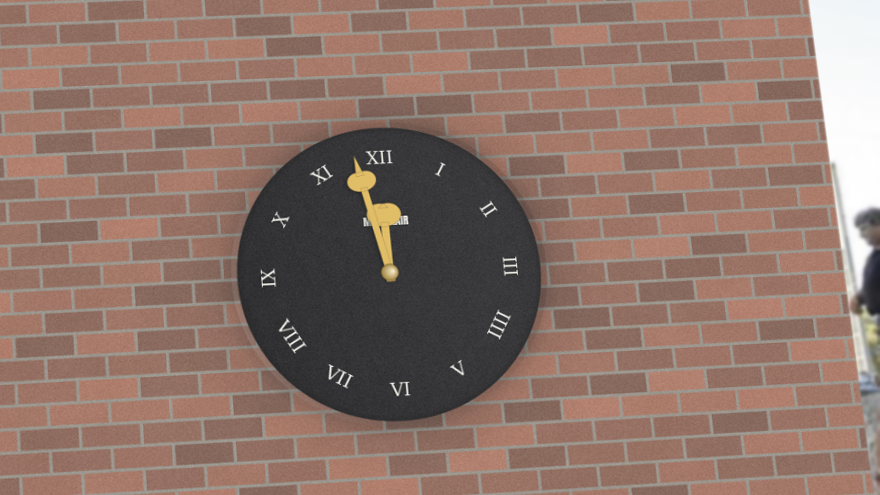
11:58
